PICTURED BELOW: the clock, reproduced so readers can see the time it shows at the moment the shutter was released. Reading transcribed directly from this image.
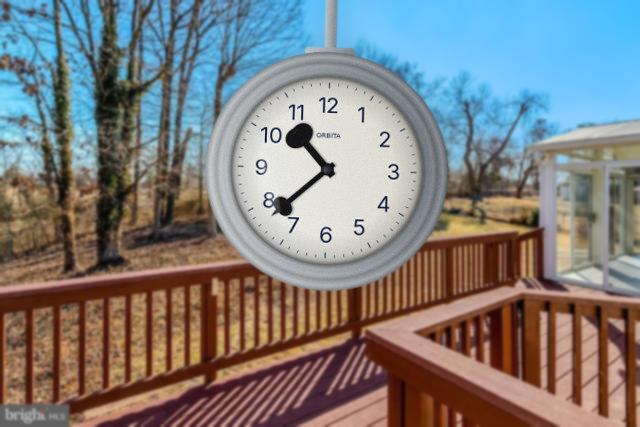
10:38
